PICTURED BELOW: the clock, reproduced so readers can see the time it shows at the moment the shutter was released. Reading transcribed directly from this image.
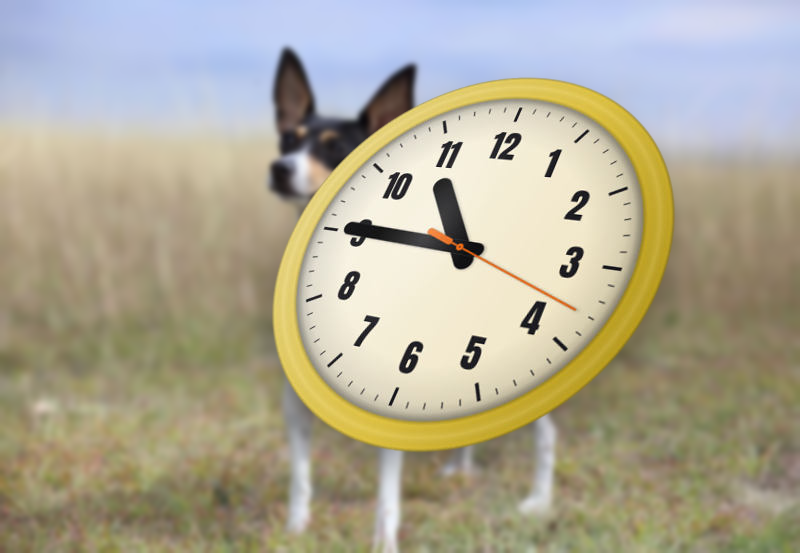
10:45:18
